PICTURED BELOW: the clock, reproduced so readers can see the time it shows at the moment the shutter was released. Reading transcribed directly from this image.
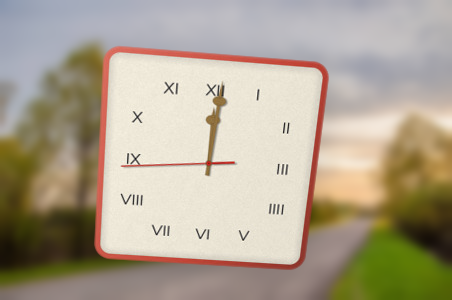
12:00:44
